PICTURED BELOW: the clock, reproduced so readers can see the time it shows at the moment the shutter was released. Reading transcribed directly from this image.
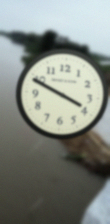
3:49
